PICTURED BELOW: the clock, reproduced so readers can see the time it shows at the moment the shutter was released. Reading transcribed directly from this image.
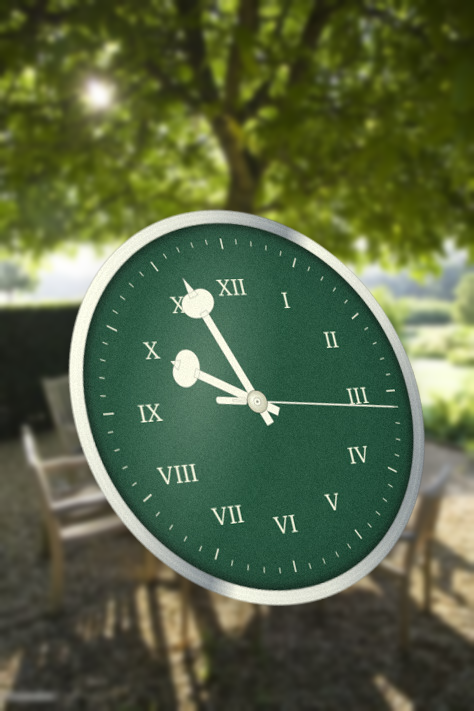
9:56:16
